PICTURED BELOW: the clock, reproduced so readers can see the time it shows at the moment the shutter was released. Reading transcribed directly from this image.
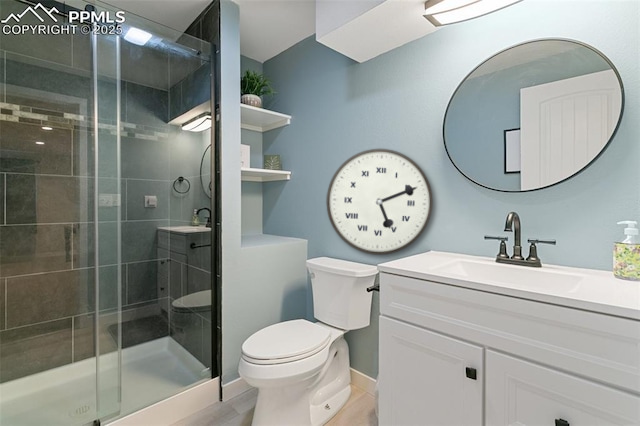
5:11
